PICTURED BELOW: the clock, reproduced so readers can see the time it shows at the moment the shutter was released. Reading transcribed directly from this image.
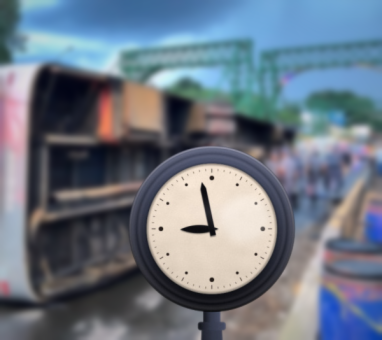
8:58
